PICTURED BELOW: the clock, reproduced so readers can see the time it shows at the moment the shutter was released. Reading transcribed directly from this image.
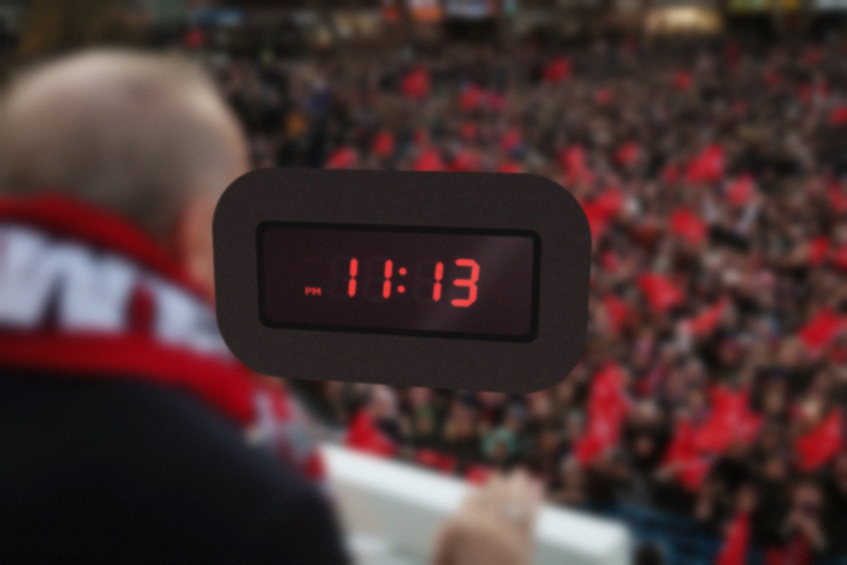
11:13
